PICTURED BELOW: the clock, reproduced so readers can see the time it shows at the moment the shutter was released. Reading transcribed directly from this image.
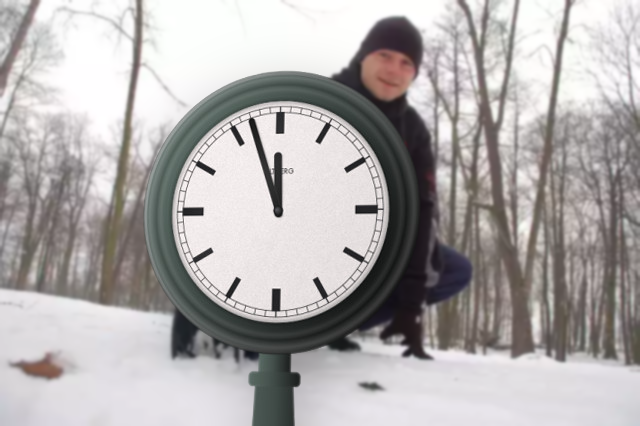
11:57
